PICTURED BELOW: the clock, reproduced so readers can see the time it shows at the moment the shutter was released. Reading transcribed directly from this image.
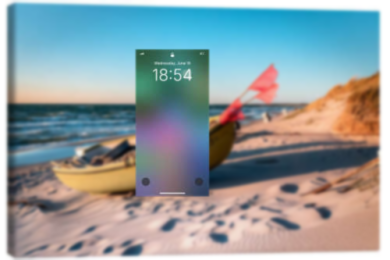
18:54
